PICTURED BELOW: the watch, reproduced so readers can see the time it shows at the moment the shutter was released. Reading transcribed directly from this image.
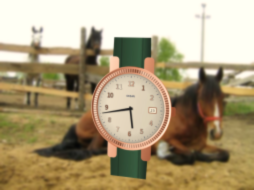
5:43
